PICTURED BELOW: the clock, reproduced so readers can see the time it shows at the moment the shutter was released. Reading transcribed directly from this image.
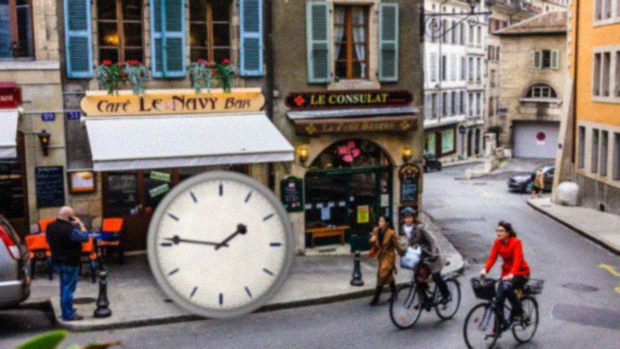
1:46
